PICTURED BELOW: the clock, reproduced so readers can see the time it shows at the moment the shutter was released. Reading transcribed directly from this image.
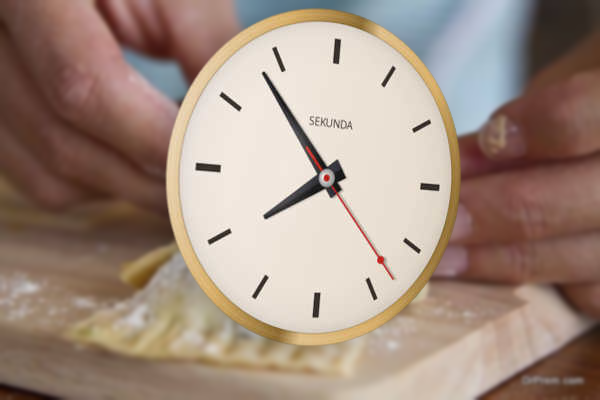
7:53:23
